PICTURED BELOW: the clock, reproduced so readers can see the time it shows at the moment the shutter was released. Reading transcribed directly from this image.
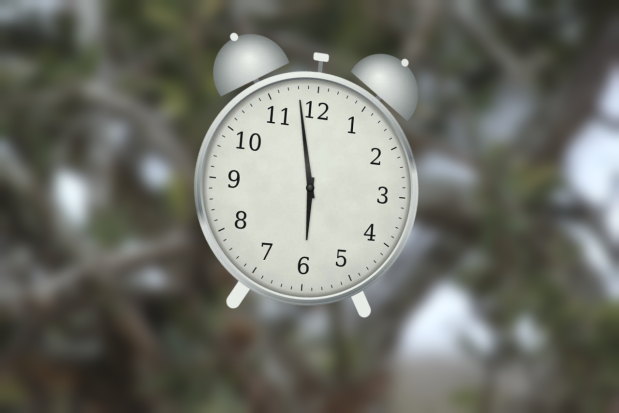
5:58
